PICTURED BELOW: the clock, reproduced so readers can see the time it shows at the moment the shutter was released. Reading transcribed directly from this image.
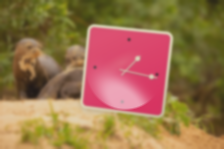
1:16
